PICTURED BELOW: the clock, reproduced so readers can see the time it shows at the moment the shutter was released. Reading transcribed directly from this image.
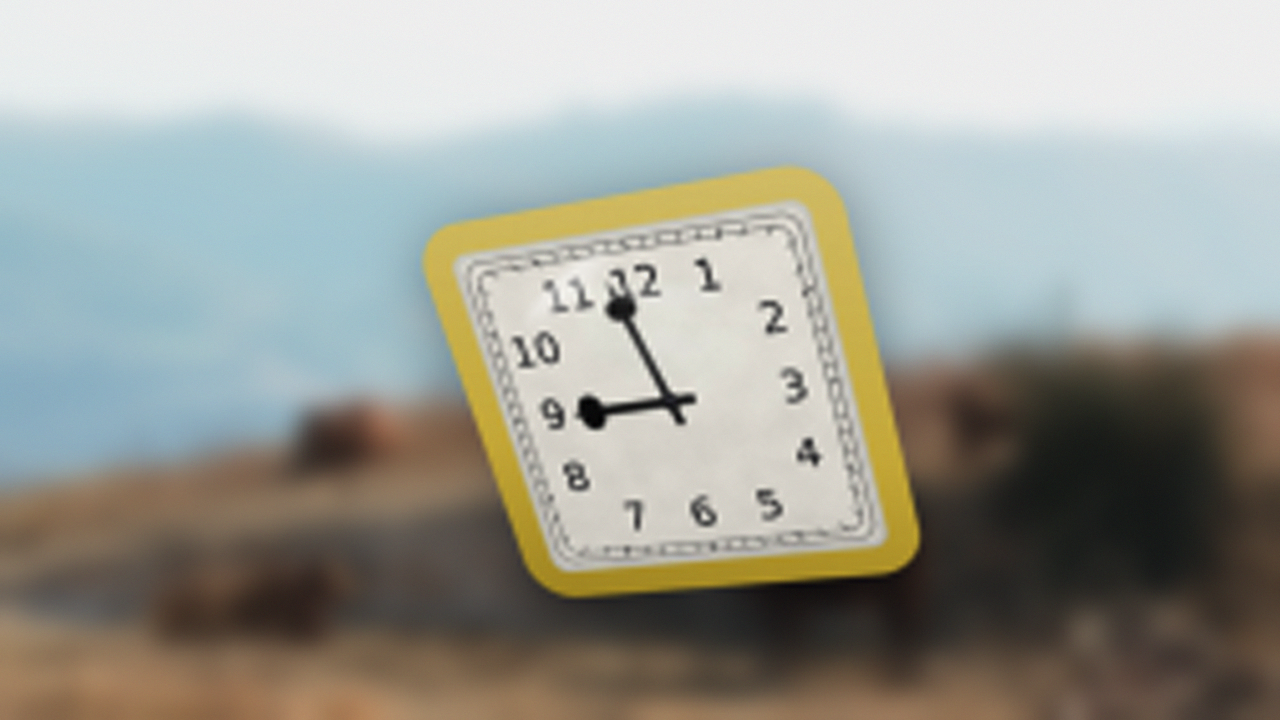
8:58
